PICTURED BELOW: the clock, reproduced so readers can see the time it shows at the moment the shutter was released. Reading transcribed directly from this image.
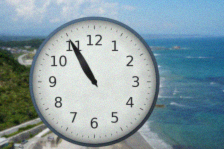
10:55
